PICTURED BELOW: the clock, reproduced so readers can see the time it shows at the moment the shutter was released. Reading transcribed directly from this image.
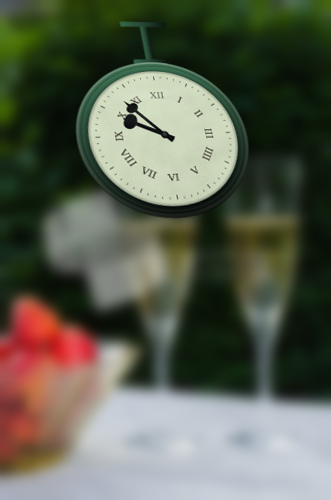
9:53
